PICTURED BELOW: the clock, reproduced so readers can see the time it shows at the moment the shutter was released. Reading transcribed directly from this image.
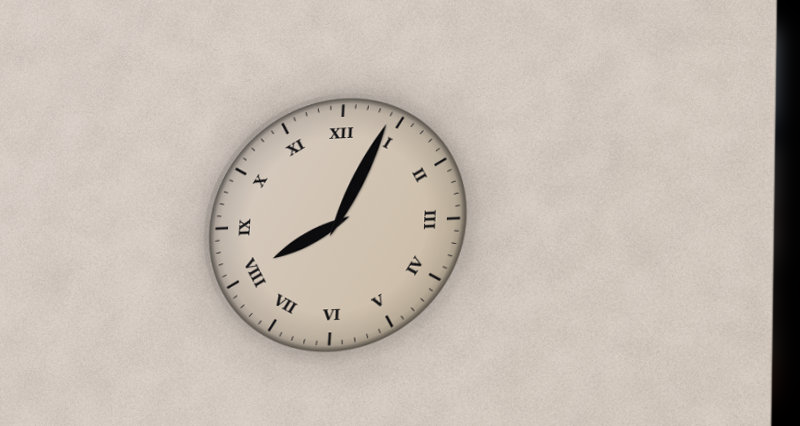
8:04
